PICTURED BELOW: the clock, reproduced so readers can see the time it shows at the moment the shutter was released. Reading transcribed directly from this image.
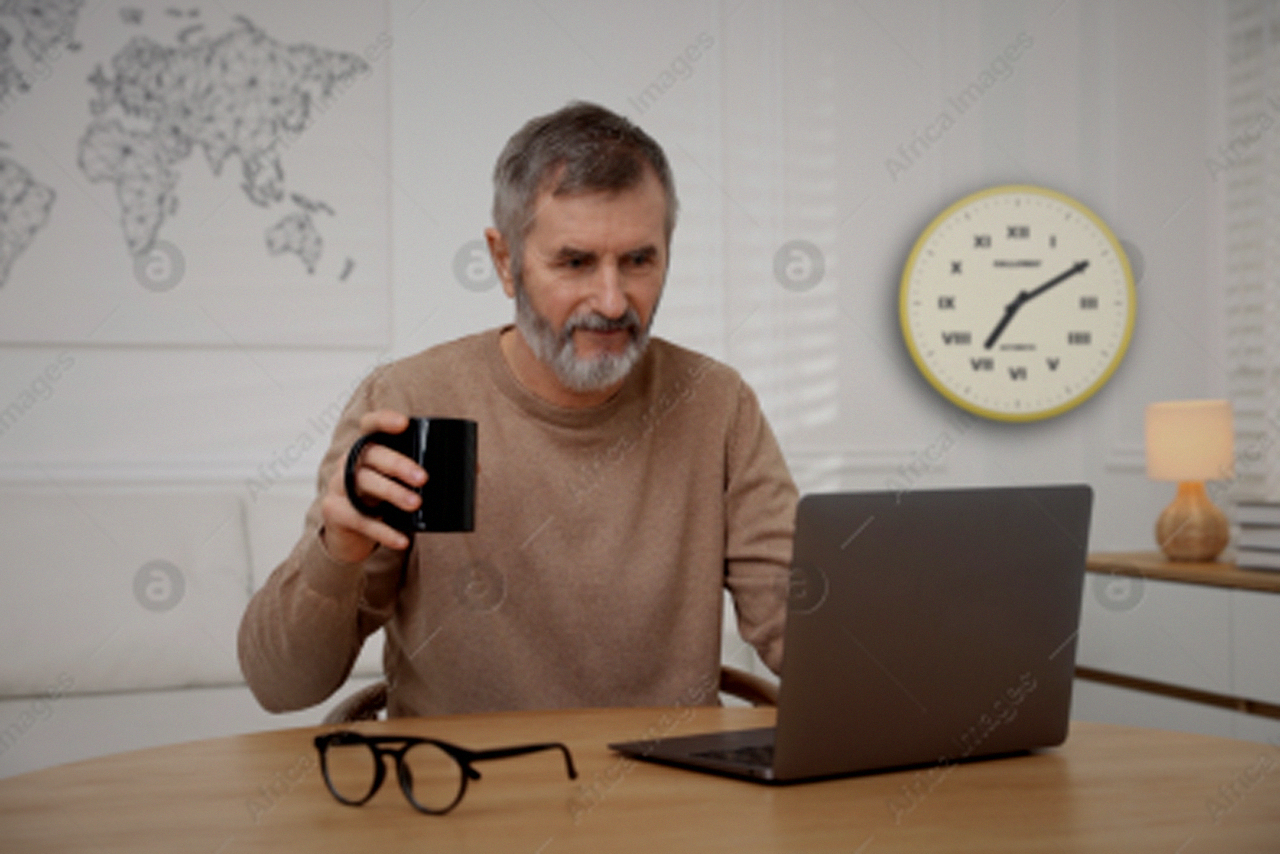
7:10
